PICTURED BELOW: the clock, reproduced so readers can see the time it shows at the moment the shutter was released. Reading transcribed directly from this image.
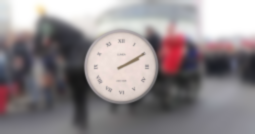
2:10
